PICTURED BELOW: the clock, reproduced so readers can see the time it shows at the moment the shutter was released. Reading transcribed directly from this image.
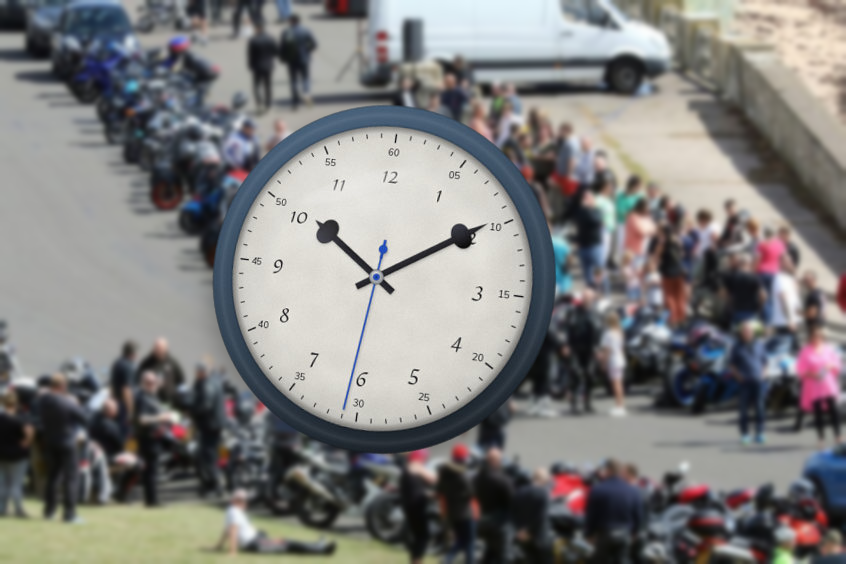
10:09:31
